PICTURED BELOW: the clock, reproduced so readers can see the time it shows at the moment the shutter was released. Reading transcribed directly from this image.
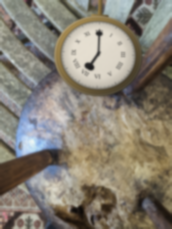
7:00
